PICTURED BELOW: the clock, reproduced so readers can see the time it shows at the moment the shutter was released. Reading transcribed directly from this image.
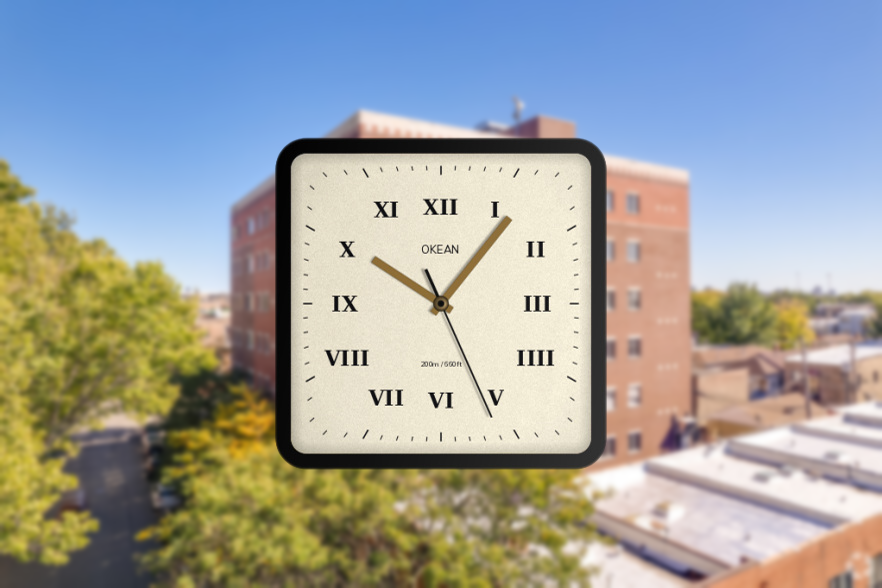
10:06:26
